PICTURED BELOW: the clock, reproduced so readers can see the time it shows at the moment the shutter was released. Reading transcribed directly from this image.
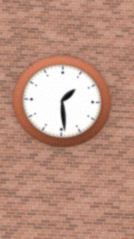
1:29
